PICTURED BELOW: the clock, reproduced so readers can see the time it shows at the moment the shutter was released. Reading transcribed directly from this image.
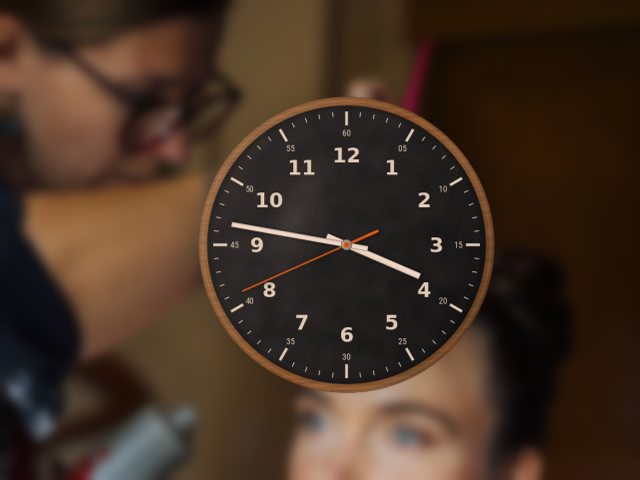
3:46:41
